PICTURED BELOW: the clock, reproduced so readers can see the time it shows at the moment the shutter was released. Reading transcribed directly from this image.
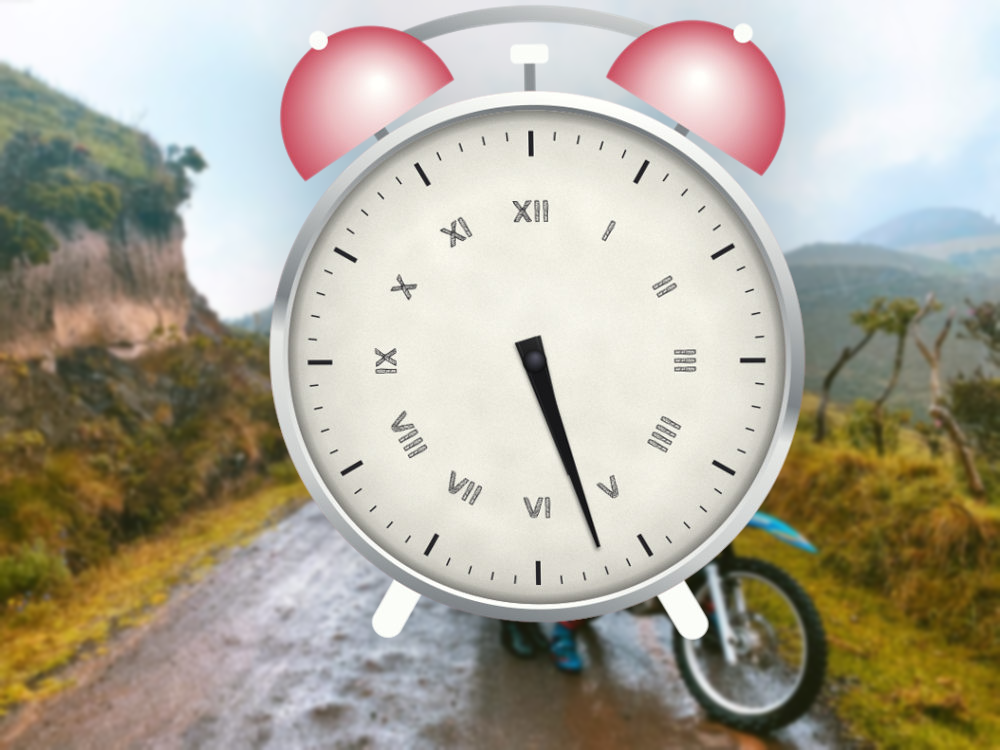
5:27
